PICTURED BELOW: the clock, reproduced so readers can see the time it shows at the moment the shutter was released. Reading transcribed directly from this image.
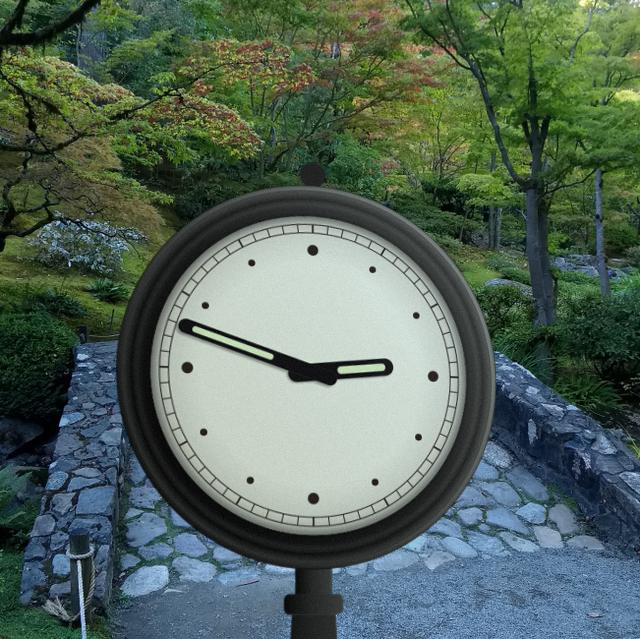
2:48
